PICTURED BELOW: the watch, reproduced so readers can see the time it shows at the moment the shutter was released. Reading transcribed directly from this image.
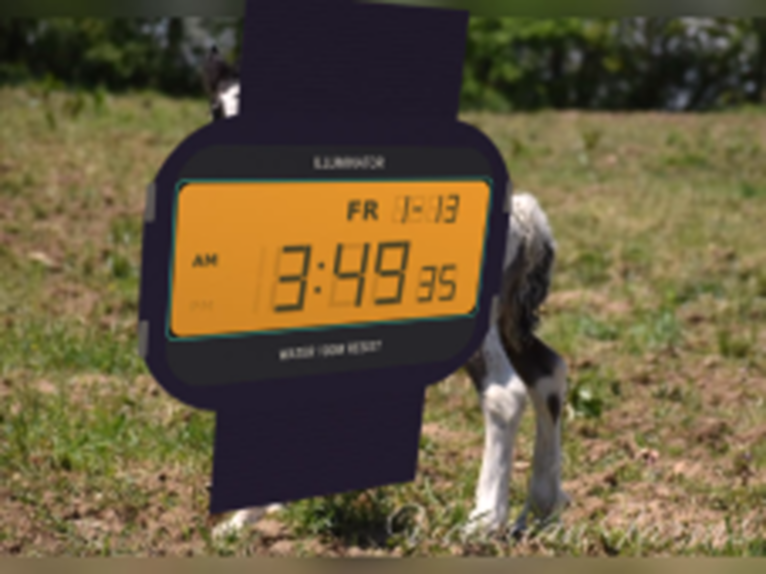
3:49:35
